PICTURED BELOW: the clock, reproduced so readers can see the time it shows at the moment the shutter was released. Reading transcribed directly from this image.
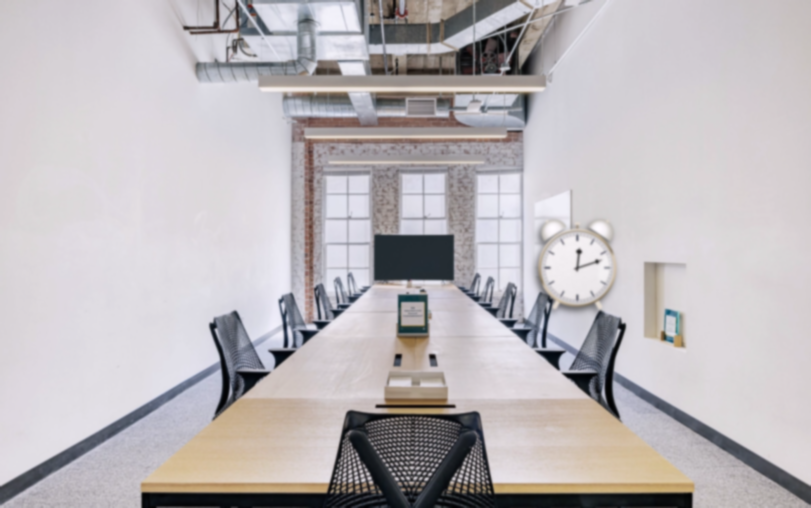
12:12
